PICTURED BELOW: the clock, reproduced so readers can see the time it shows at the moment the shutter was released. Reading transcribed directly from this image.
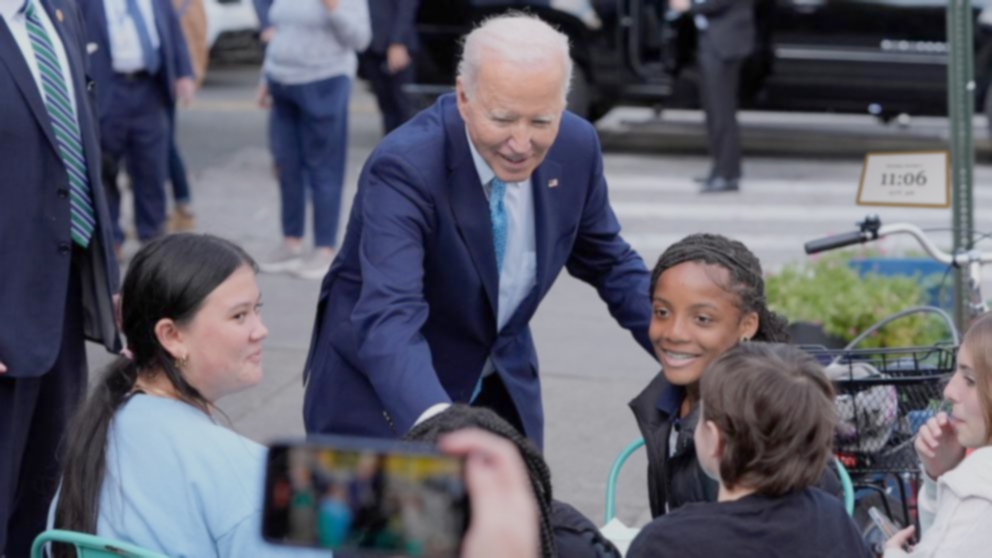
11:06
